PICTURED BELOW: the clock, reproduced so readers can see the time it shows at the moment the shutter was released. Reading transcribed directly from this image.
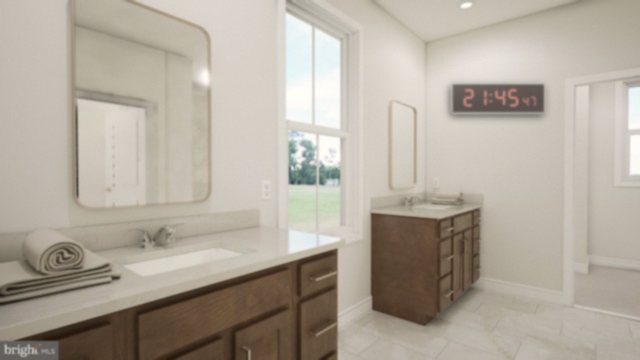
21:45
